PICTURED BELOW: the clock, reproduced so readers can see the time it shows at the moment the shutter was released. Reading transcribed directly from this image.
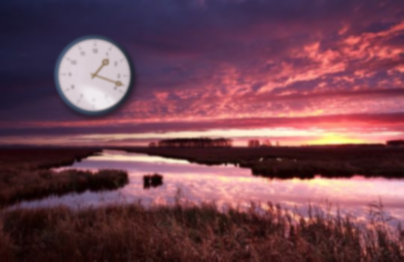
1:18
